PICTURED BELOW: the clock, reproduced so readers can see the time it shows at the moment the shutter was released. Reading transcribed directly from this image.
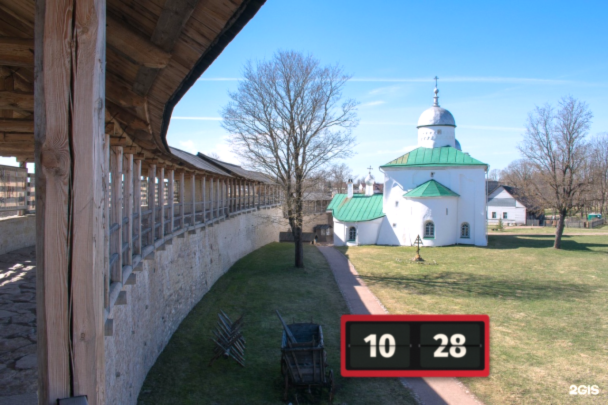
10:28
